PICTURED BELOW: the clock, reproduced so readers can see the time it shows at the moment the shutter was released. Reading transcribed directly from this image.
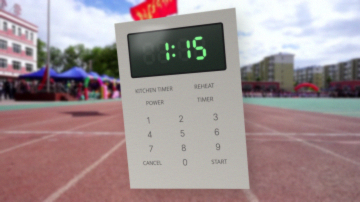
1:15
